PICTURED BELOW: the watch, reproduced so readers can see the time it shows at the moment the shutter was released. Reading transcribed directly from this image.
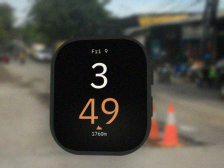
3:49
